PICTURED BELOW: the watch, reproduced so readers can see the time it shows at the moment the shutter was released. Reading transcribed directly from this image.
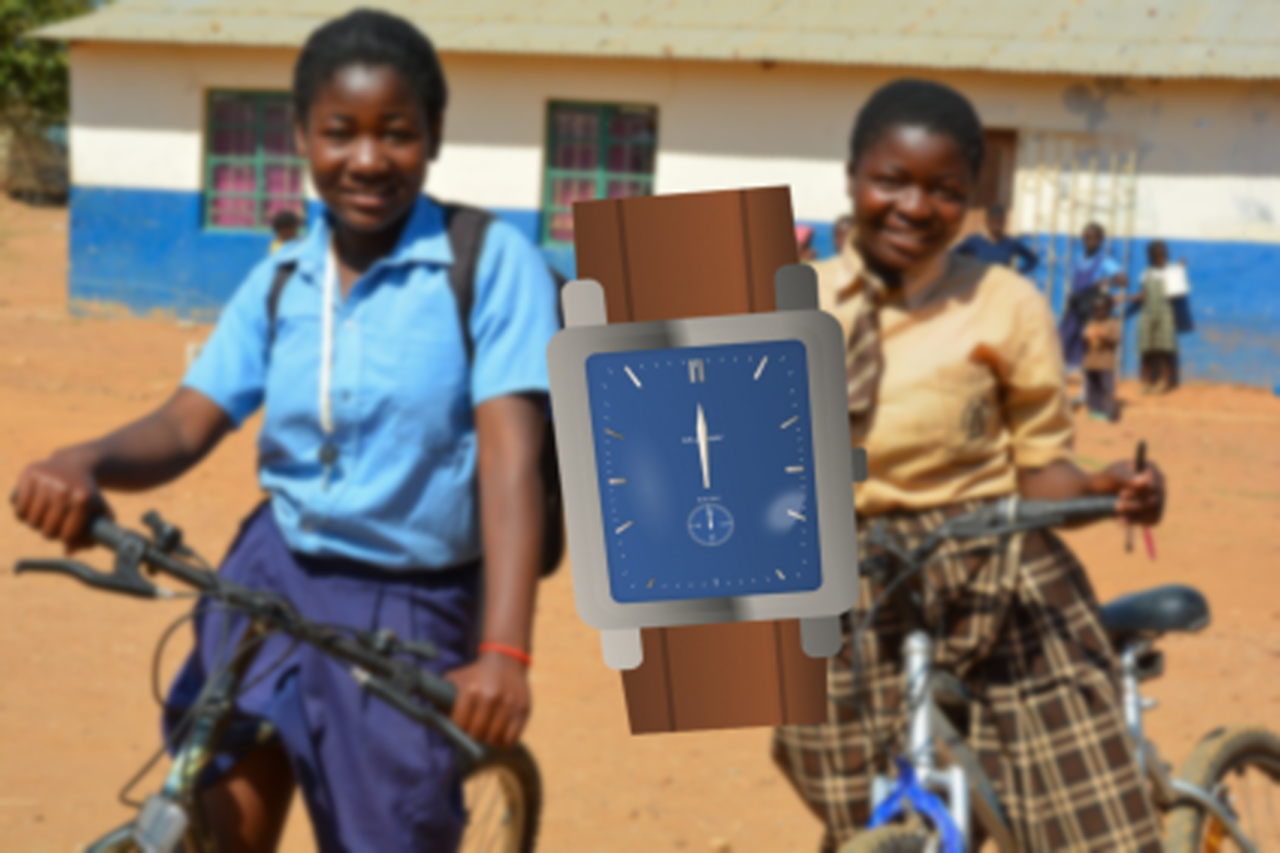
12:00
